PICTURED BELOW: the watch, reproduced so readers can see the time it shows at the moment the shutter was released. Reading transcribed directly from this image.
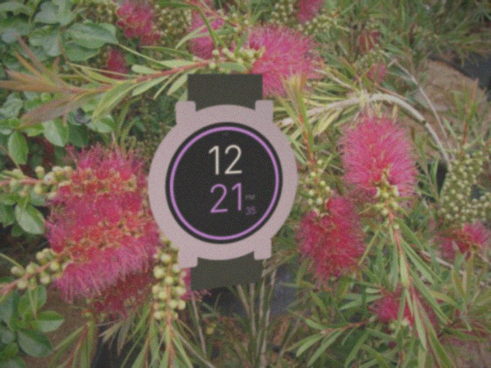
12:21
